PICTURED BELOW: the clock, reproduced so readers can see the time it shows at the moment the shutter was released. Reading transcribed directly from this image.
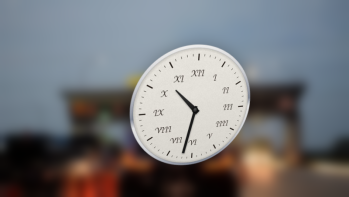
10:32
